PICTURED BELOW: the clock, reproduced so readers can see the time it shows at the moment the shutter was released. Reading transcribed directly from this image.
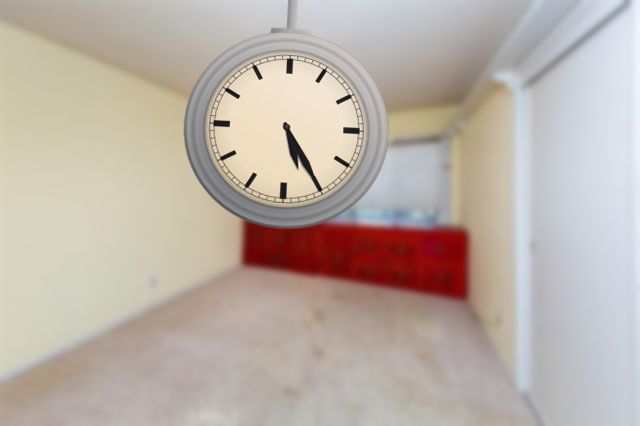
5:25
